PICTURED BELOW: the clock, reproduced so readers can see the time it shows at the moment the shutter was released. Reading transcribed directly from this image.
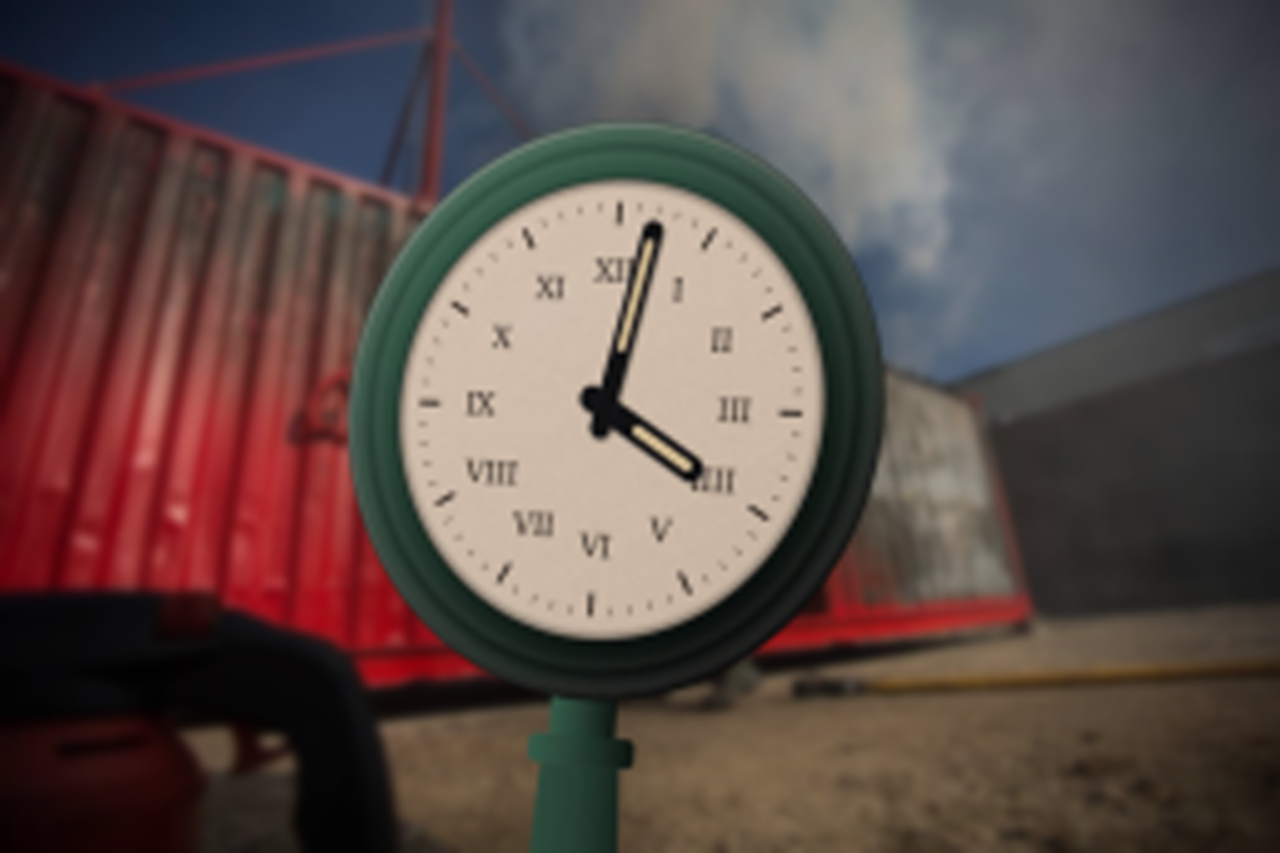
4:02
